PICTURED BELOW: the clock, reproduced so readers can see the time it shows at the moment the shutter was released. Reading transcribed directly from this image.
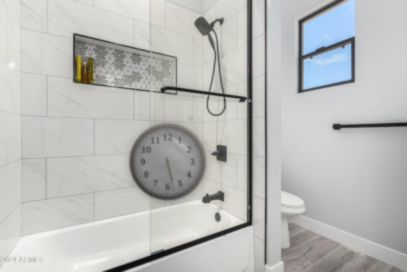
5:28
